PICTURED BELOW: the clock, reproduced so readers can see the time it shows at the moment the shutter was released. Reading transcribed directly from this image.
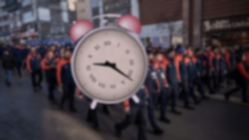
9:22
